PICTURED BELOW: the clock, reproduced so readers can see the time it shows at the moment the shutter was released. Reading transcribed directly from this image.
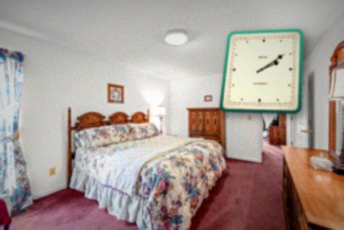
2:09
